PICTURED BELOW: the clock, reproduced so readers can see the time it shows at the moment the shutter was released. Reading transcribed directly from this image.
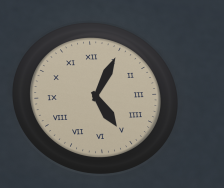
5:05
